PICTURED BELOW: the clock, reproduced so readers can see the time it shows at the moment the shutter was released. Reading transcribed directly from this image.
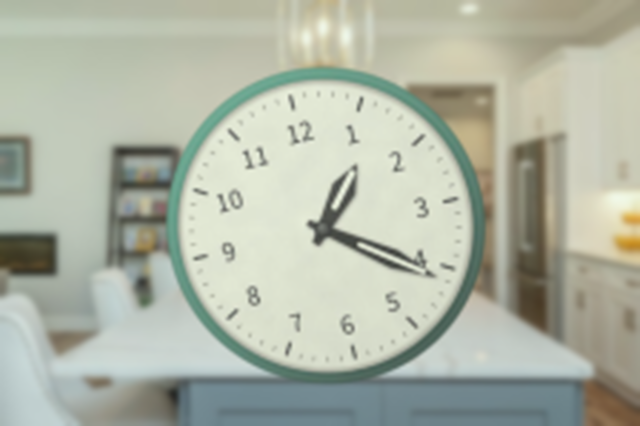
1:21
